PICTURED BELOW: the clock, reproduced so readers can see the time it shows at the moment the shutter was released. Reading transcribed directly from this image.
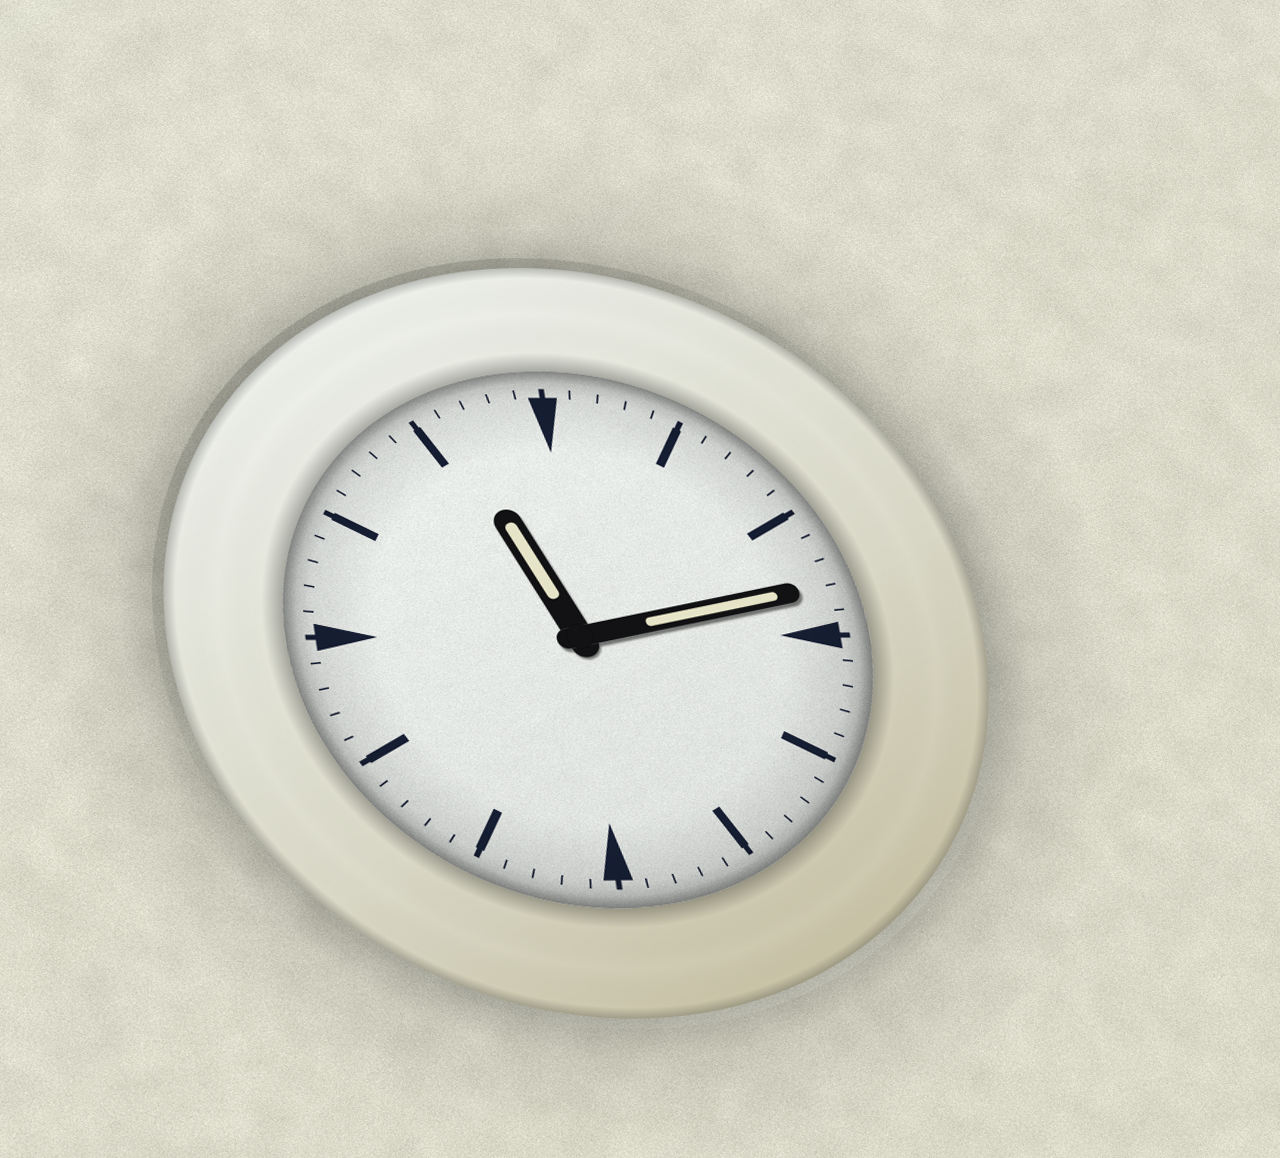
11:13
